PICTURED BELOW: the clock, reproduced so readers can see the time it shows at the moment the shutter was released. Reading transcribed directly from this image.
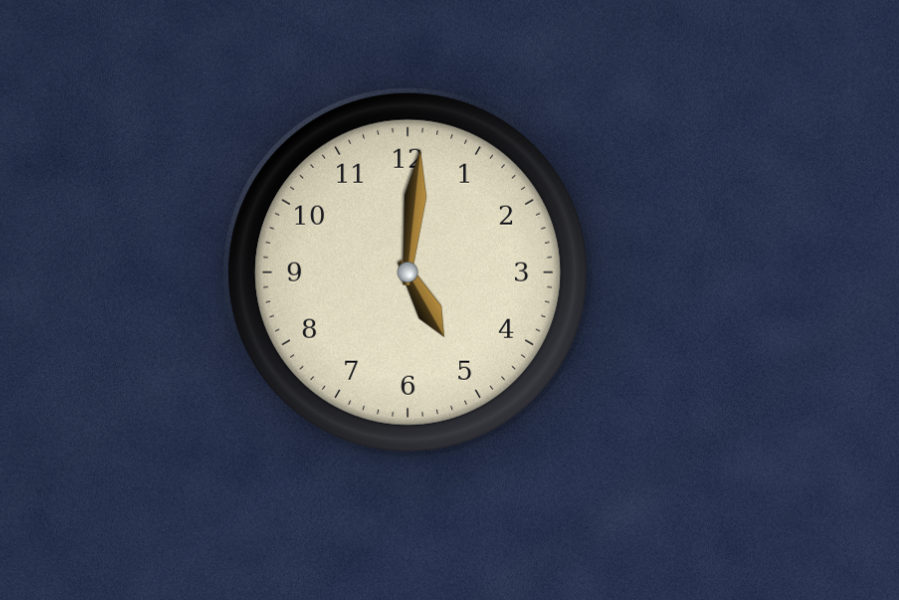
5:01
